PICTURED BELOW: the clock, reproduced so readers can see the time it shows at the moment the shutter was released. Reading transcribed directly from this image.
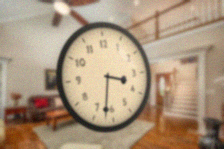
3:32
